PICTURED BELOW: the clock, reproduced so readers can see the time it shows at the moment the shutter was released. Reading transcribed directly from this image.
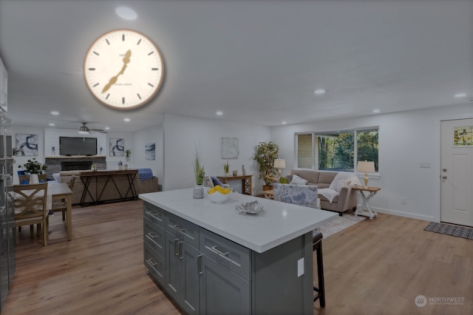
12:37
